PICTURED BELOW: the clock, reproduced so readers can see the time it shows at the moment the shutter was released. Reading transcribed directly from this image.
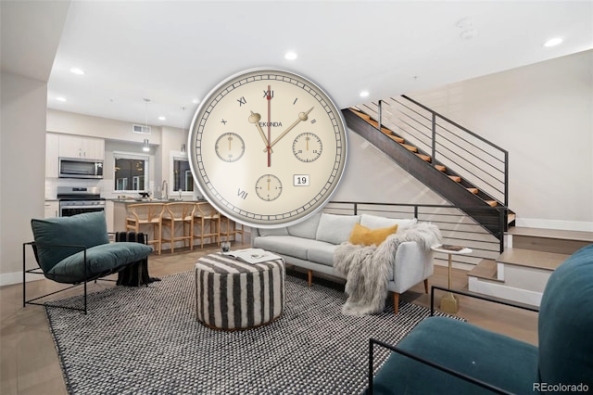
11:08
